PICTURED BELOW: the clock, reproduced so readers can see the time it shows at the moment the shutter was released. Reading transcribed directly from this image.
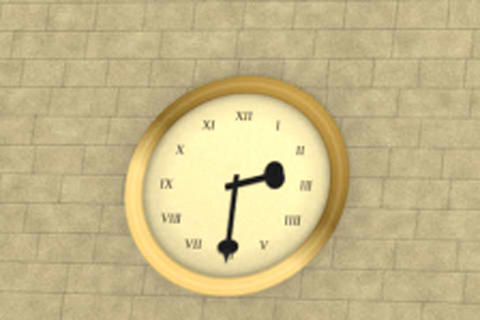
2:30
